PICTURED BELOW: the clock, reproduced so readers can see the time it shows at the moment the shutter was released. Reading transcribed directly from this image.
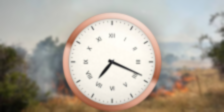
7:19
